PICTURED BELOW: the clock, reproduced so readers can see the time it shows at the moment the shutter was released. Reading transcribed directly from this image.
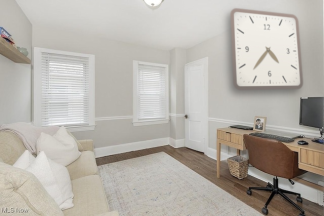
4:37
